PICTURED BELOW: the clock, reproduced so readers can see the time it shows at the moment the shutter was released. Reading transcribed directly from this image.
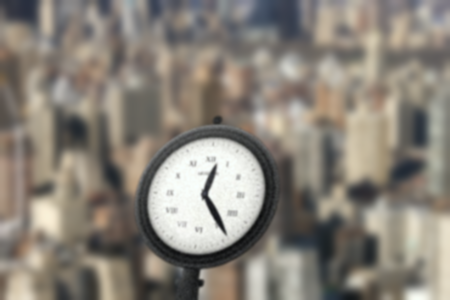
12:24
